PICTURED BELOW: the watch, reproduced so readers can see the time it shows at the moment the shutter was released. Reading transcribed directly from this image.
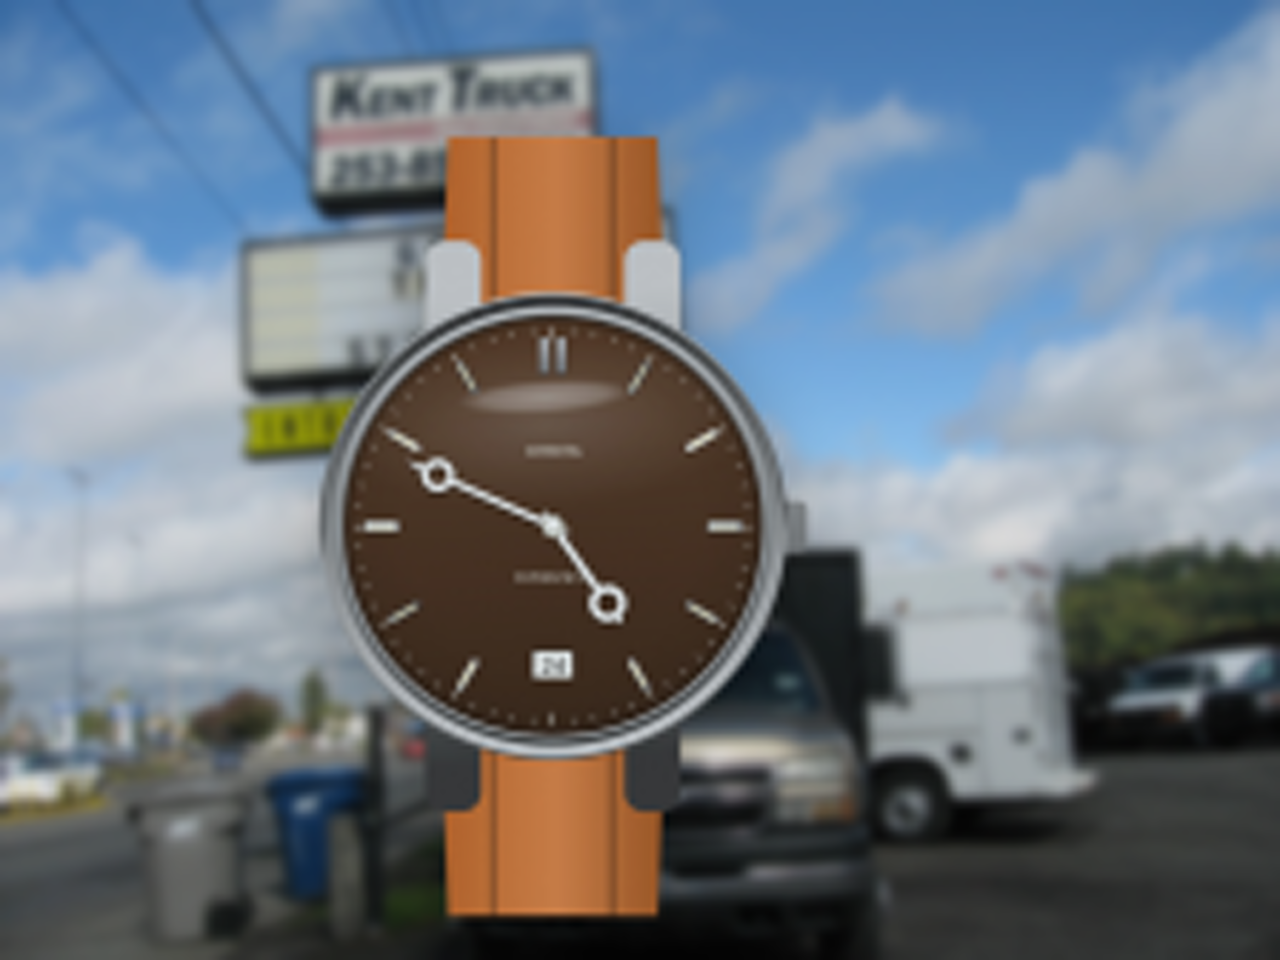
4:49
